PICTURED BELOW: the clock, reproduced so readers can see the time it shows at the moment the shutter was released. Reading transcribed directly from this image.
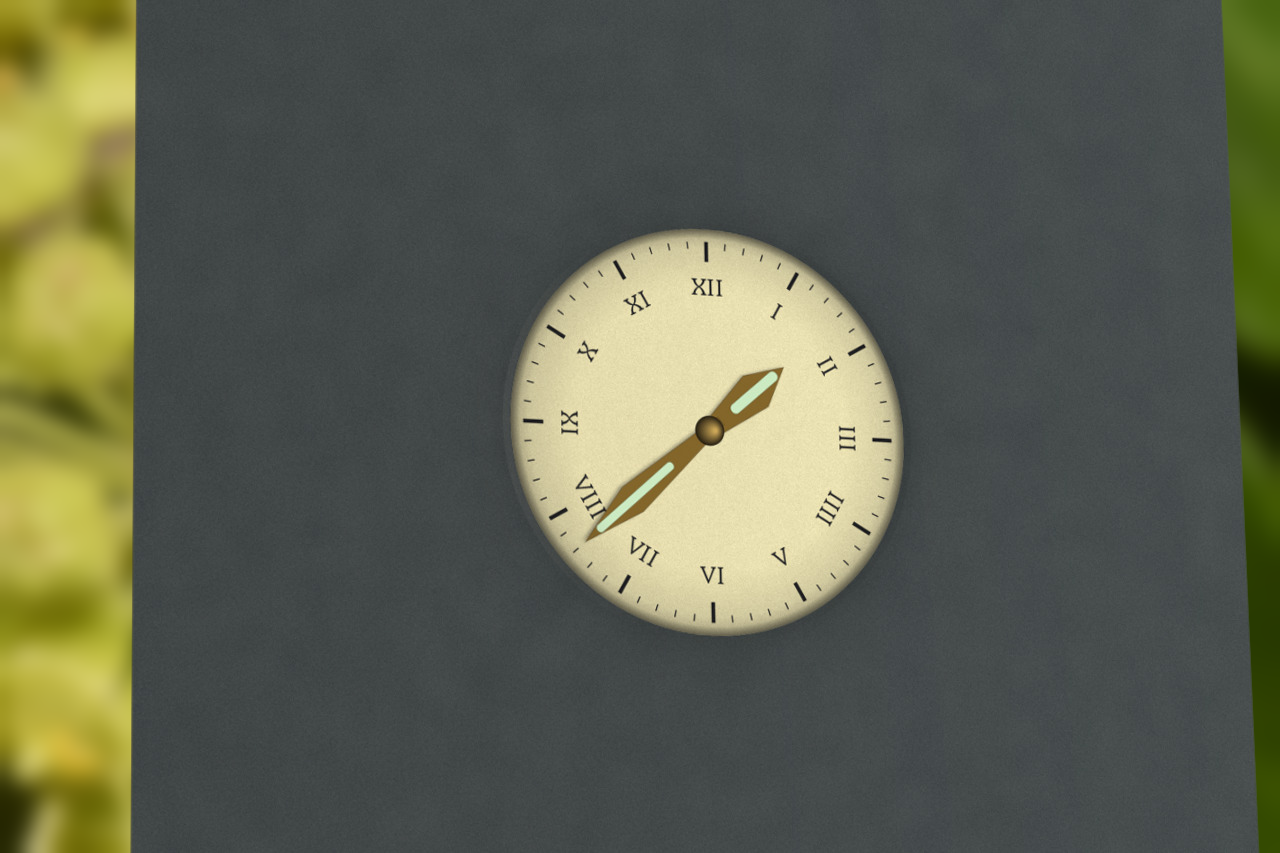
1:38
